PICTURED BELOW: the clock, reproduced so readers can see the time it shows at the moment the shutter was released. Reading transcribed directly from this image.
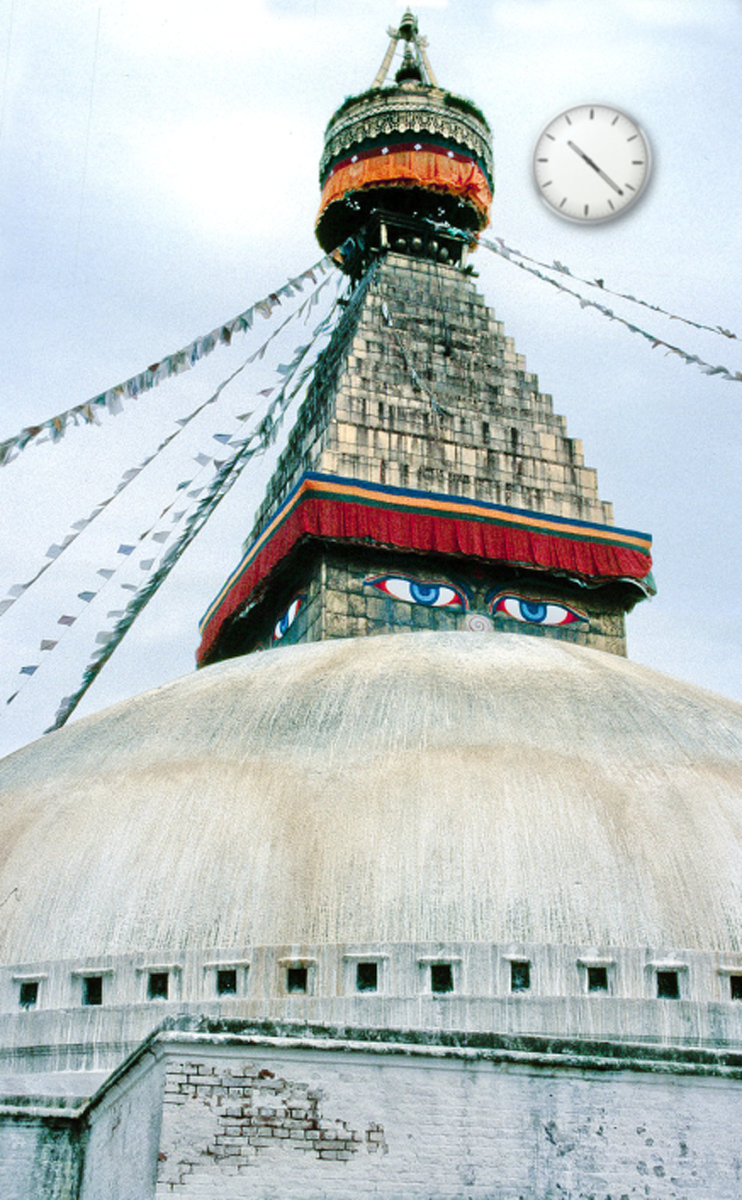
10:22
